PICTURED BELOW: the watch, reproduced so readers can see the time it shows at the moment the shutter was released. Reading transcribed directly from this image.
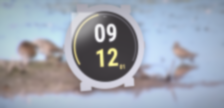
9:12
